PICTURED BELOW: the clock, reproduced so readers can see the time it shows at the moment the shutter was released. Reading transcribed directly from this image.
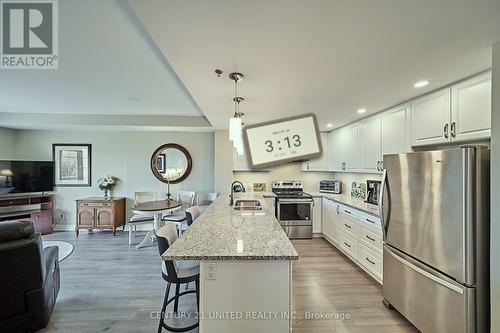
3:13
